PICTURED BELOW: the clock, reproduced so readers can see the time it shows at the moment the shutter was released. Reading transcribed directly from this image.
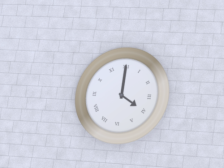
4:00
